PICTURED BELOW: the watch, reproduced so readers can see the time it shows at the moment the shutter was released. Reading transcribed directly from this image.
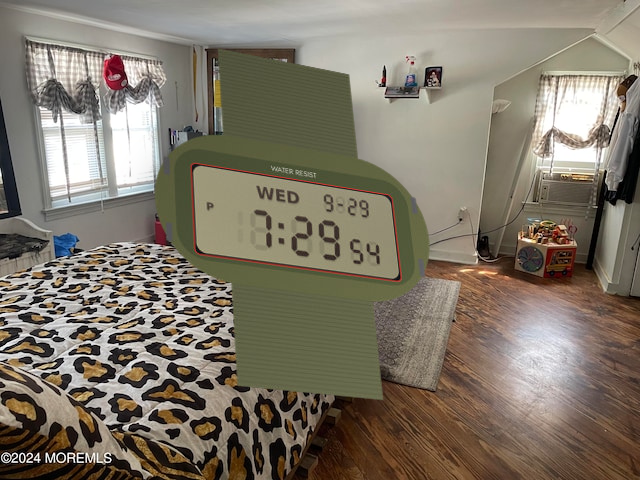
7:29:54
